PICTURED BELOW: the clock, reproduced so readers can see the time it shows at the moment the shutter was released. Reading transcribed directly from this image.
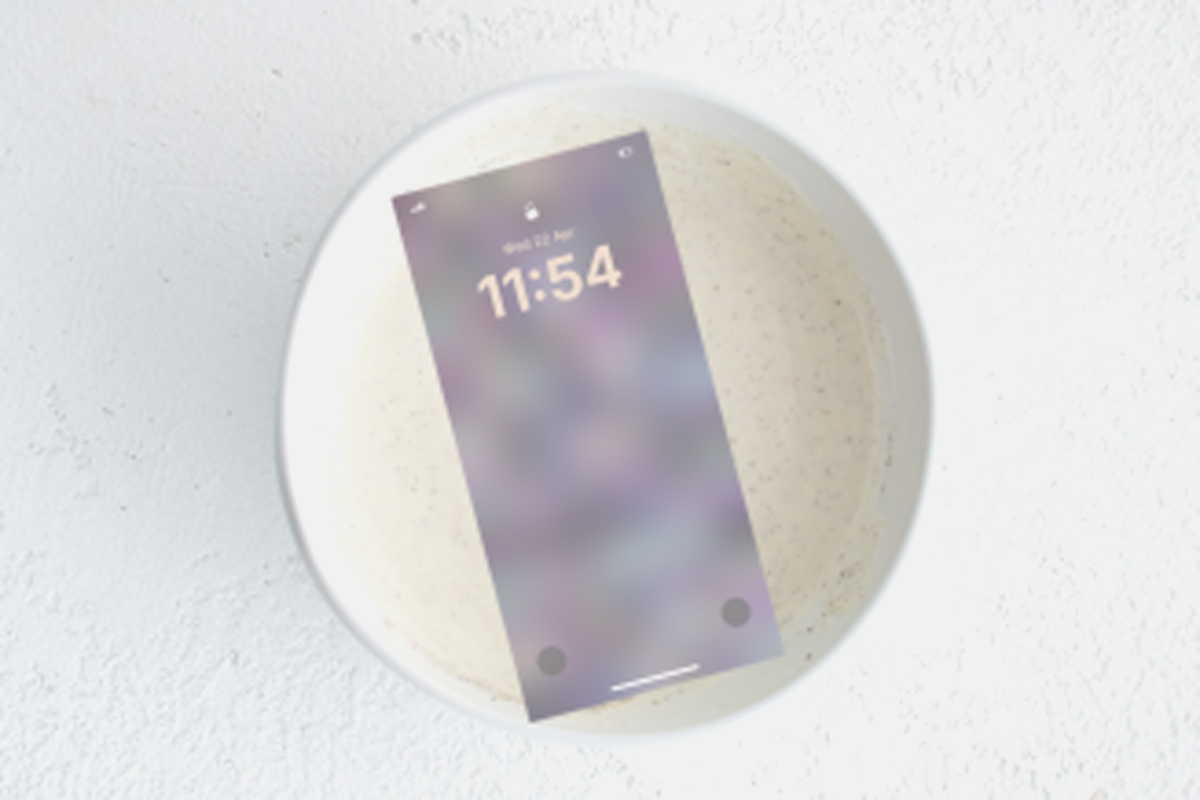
11:54
